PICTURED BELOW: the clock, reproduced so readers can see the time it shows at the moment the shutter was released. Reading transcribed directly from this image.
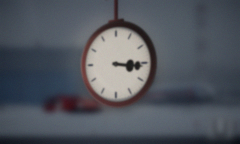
3:16
